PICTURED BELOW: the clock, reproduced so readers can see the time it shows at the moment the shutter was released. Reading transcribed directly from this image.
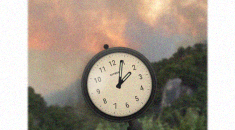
2:04
